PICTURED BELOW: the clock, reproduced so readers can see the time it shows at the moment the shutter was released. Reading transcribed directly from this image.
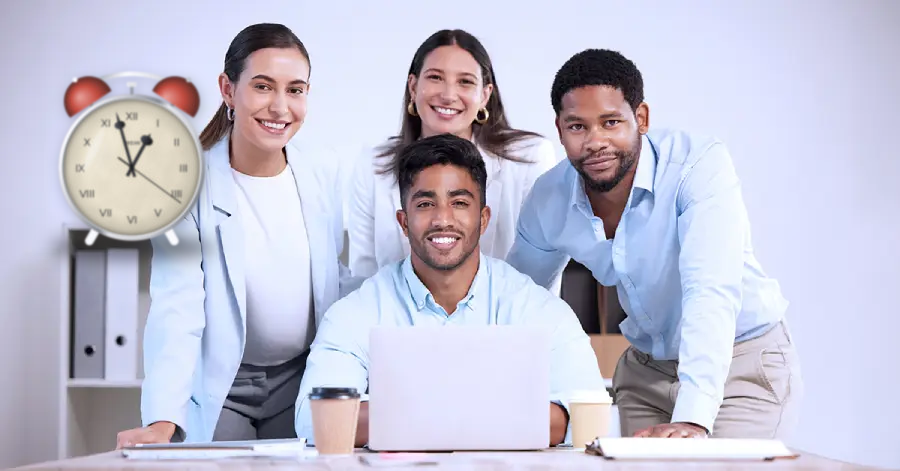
12:57:21
